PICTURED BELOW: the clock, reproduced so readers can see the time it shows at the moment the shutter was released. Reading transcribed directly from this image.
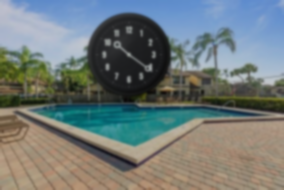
10:21
